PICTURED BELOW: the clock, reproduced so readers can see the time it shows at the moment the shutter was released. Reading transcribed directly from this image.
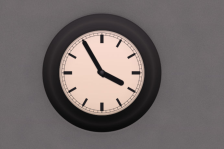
3:55
